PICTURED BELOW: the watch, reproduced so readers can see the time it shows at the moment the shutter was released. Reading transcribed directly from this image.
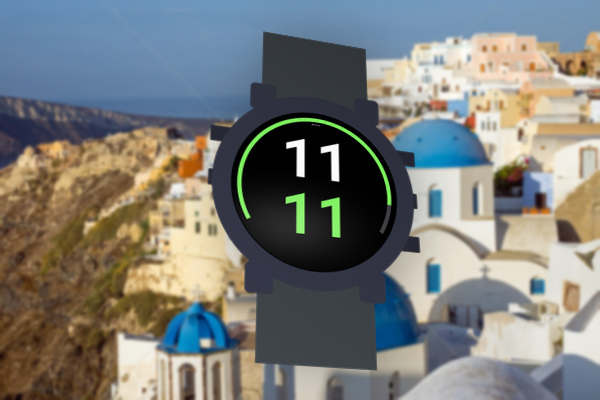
11:11
